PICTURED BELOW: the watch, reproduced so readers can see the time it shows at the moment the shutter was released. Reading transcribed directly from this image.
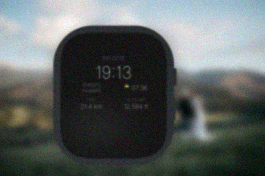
19:13
